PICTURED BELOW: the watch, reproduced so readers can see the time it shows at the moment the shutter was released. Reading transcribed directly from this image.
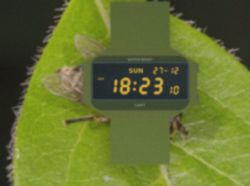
18:23
